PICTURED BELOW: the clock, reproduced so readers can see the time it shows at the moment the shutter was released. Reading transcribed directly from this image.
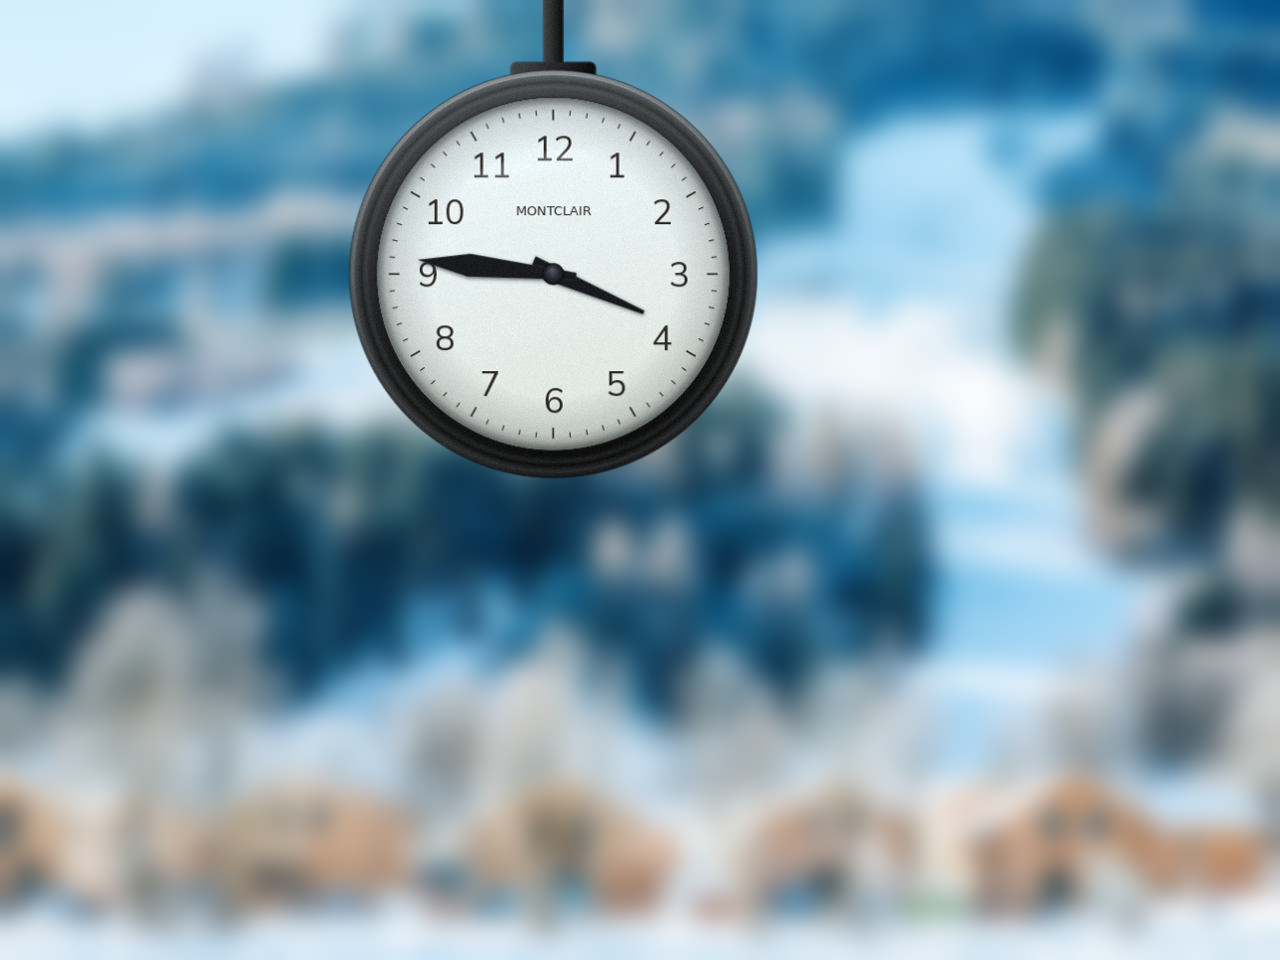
3:46
